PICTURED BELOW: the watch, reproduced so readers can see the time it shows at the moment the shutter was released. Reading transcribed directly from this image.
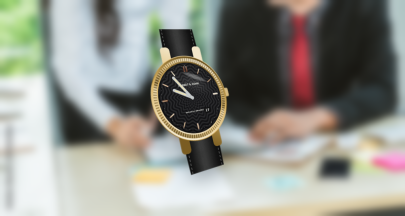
9:54
